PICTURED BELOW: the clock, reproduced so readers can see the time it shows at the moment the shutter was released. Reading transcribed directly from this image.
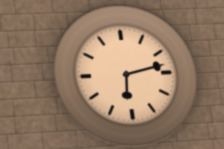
6:13
